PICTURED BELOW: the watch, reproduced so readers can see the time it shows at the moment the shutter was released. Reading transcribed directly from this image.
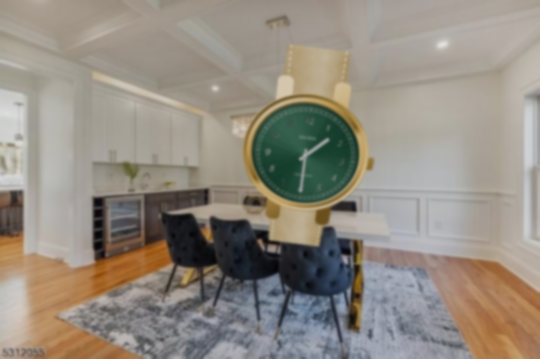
1:30
